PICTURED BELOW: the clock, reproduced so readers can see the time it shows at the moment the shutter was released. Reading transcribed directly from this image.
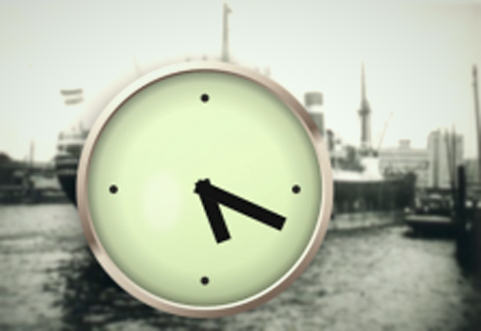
5:19
